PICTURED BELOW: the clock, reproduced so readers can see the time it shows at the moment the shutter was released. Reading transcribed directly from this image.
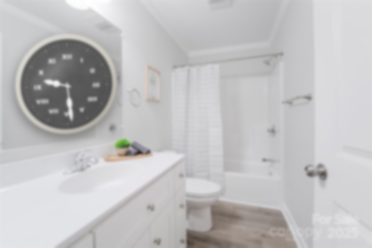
9:29
